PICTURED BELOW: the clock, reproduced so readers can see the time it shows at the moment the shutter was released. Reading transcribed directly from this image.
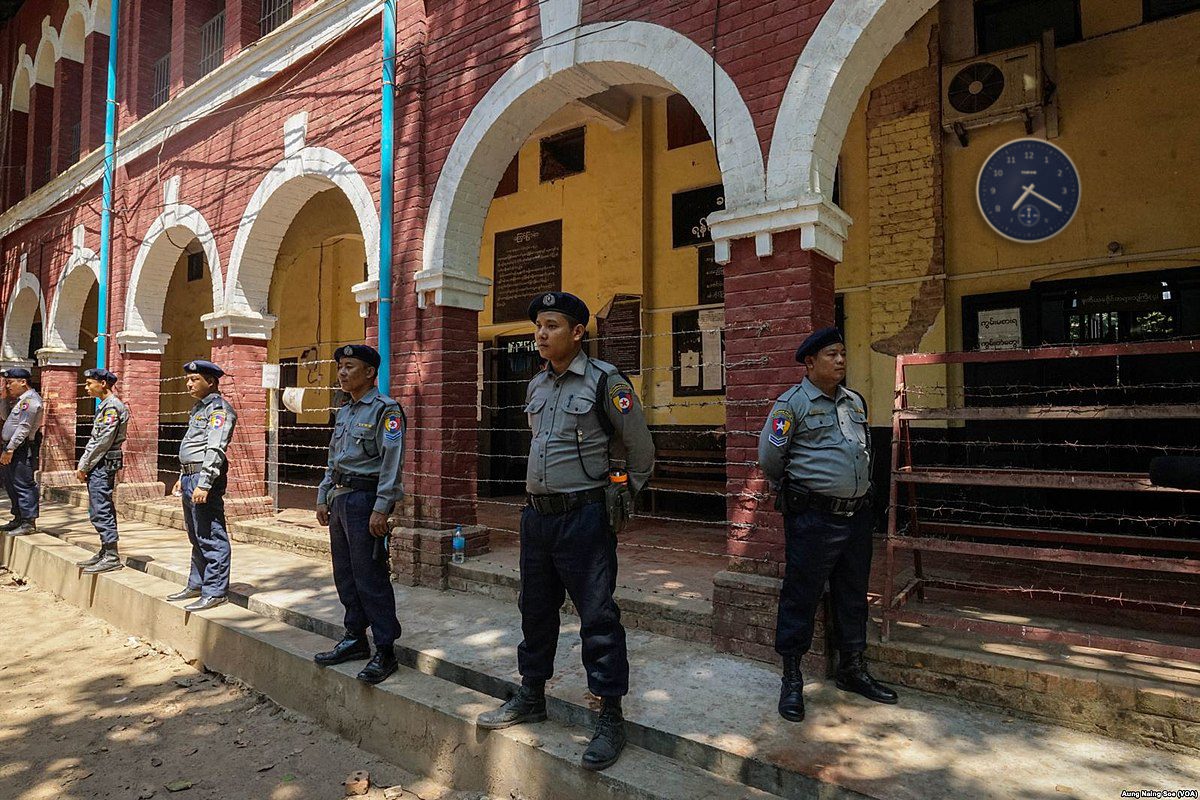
7:20
